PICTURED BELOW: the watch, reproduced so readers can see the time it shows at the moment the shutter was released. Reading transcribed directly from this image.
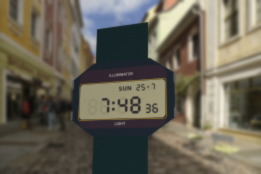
7:48
